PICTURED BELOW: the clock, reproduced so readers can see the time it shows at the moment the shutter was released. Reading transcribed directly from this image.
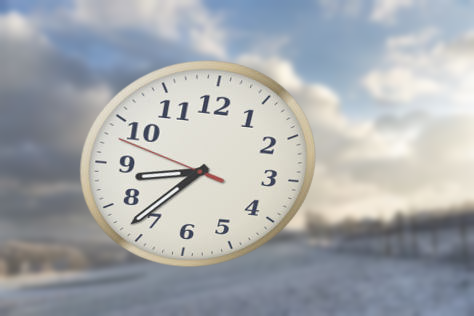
8:36:48
